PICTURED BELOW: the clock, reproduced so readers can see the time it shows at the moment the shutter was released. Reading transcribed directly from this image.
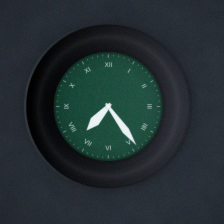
7:24
